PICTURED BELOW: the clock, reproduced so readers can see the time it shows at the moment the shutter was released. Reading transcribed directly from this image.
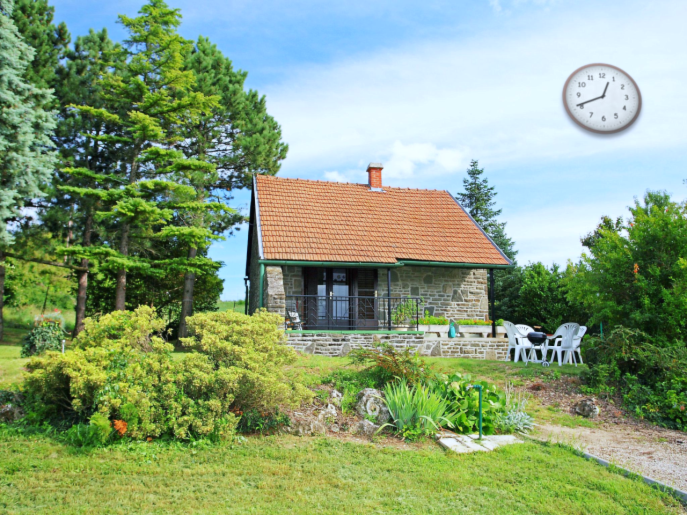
12:41
